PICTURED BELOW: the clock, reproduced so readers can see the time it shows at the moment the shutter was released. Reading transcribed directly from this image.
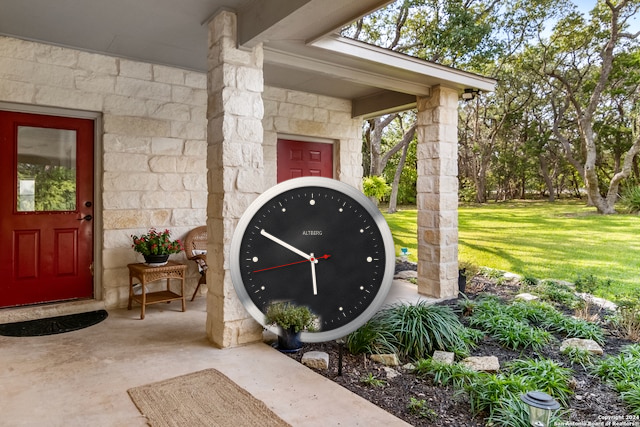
5:49:43
